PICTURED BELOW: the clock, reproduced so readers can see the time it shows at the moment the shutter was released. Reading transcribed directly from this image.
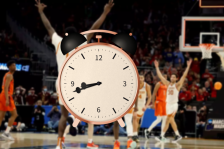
8:42
